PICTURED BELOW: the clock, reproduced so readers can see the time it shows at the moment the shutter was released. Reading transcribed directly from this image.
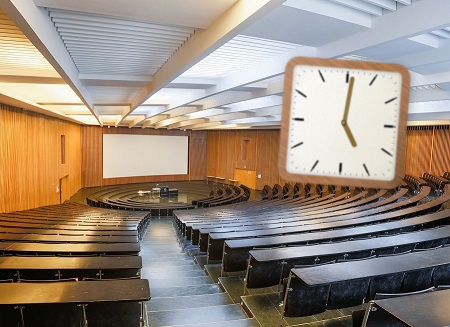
5:01
